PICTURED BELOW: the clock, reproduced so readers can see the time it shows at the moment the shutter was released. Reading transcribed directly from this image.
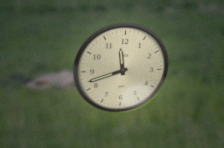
11:42
